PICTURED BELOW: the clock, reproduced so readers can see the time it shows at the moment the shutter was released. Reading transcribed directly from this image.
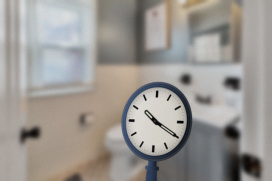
10:20
